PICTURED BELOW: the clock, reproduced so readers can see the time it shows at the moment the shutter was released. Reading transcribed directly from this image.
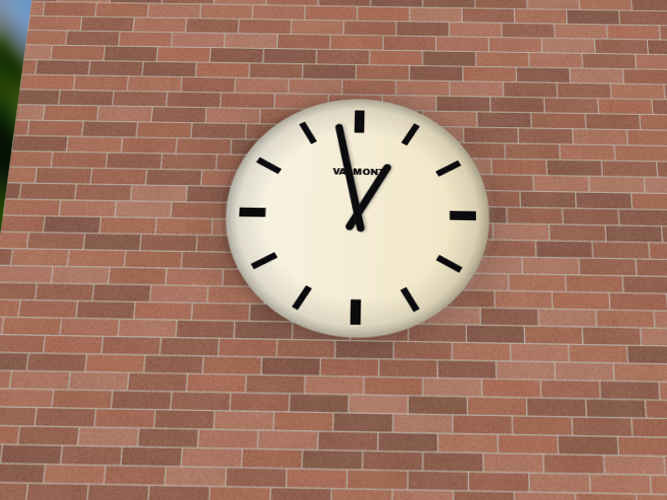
12:58
